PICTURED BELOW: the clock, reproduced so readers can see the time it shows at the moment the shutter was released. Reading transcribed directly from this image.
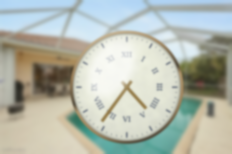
4:36
